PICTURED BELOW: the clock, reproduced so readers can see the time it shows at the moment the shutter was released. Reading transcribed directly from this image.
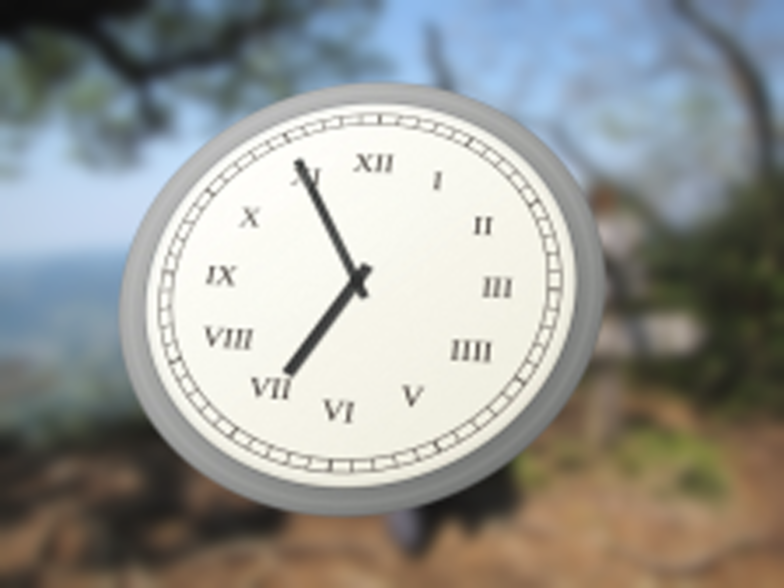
6:55
